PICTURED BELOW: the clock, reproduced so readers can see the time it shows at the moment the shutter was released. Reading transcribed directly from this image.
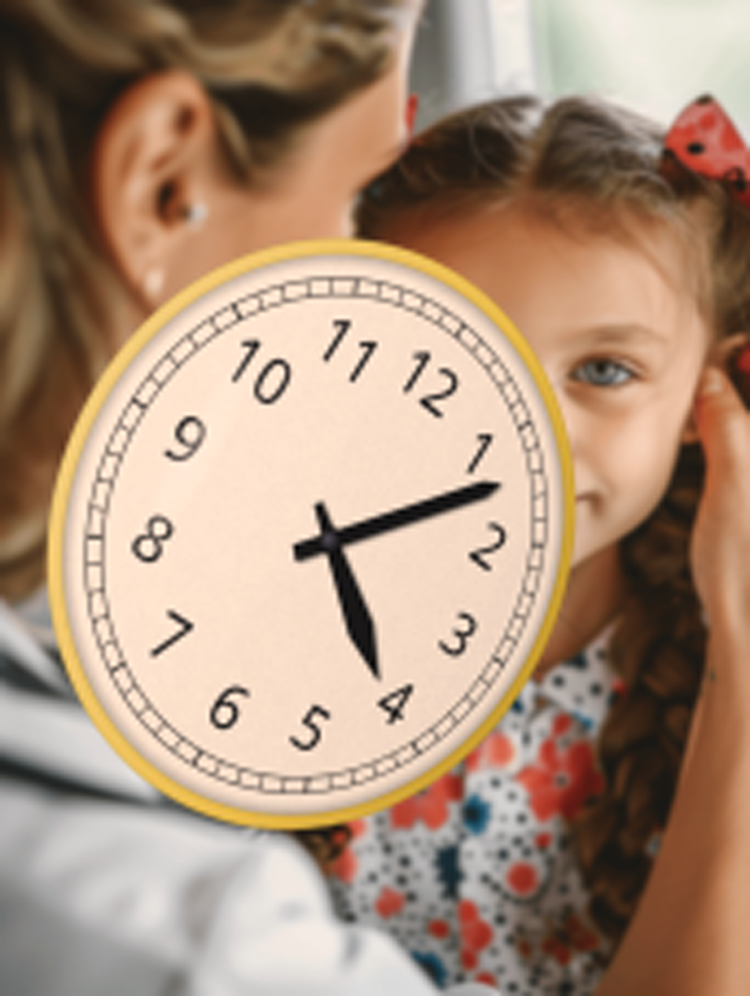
4:07
